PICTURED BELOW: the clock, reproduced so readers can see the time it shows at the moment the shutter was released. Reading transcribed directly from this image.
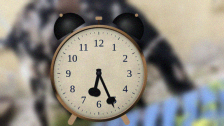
6:26
